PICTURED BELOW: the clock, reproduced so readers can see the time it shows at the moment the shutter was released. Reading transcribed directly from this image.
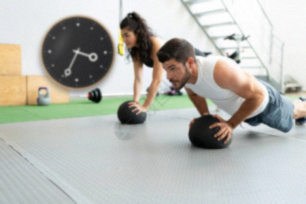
3:34
